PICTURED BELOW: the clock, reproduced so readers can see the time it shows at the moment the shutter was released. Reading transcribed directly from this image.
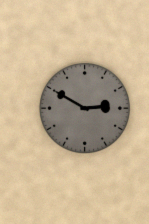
2:50
